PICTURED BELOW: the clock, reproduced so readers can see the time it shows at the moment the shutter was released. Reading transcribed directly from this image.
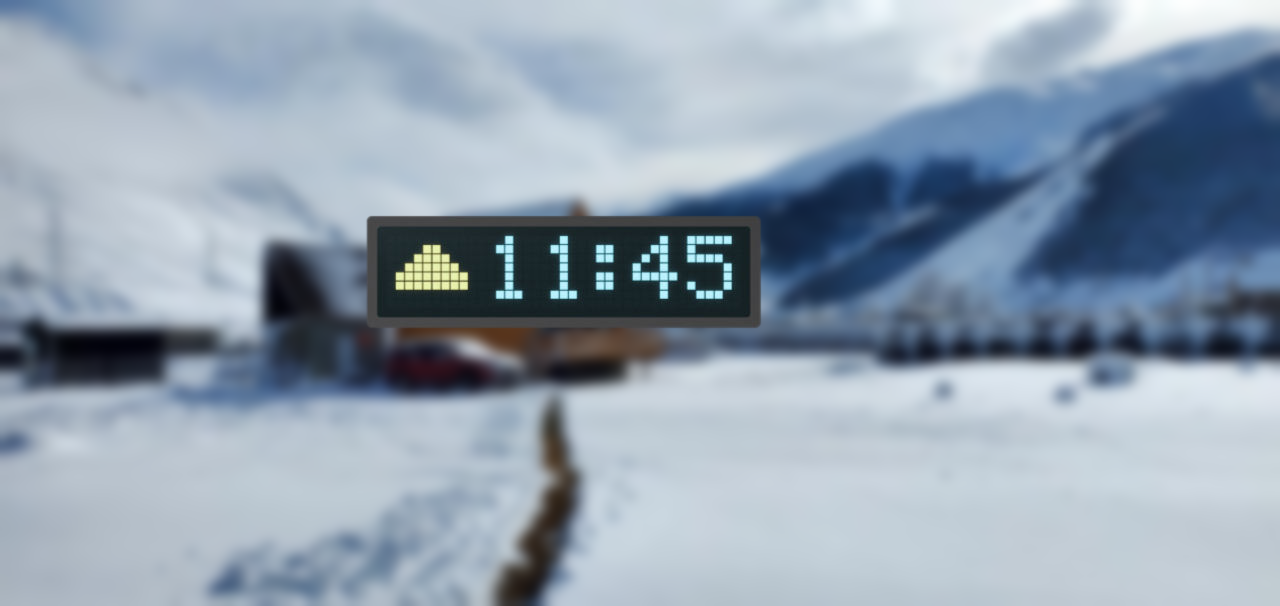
11:45
